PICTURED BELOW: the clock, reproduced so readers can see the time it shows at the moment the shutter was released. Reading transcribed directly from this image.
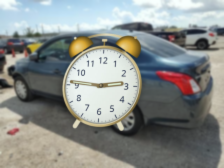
2:46
